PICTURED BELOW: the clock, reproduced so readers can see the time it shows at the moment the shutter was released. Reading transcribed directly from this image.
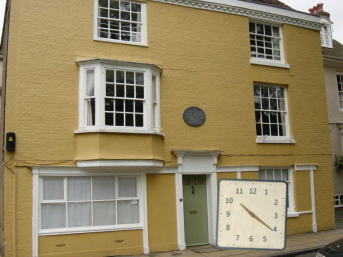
10:21
